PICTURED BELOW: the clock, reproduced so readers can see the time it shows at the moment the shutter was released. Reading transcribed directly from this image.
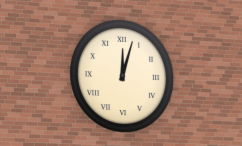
12:03
